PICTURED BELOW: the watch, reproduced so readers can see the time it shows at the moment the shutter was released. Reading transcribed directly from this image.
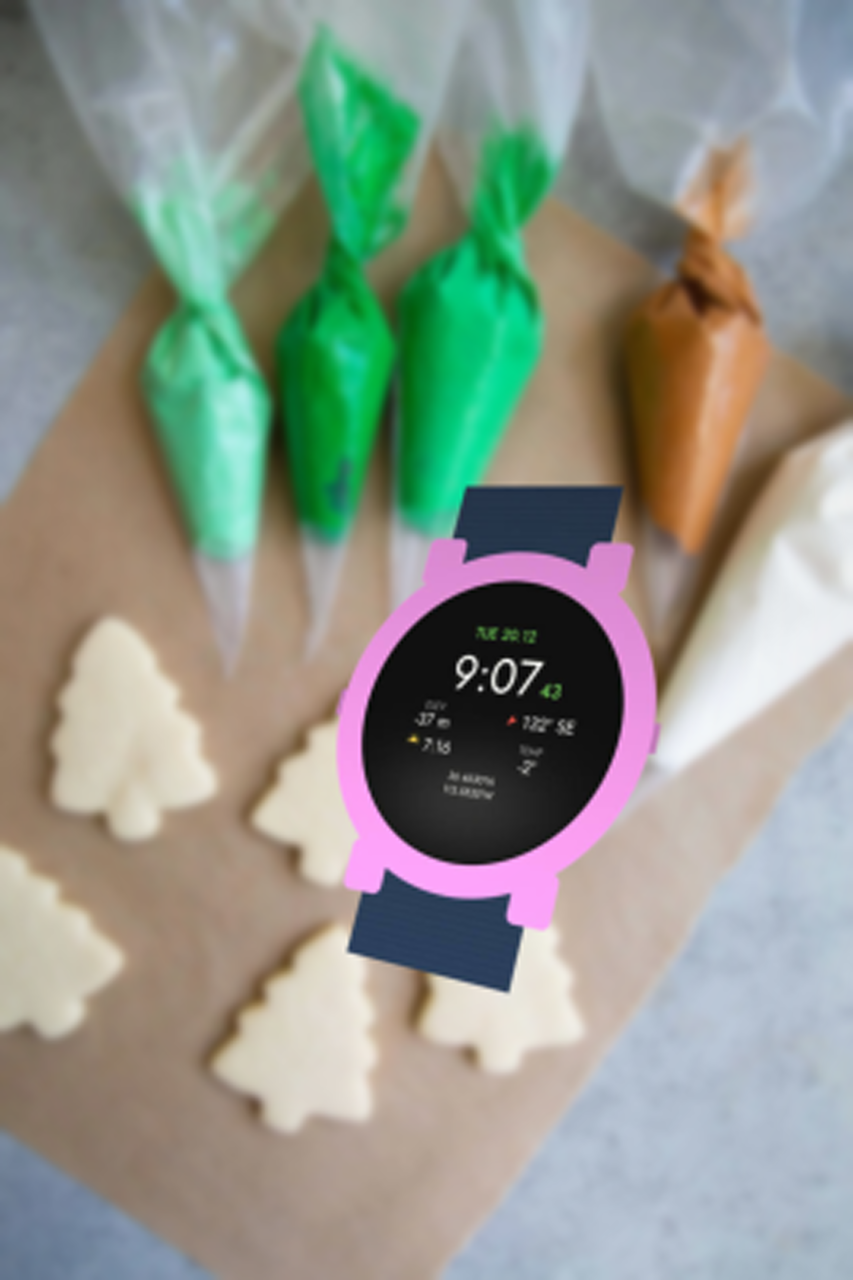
9:07
